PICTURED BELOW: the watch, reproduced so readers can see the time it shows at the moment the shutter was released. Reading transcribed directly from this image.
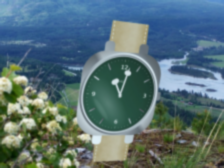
11:02
